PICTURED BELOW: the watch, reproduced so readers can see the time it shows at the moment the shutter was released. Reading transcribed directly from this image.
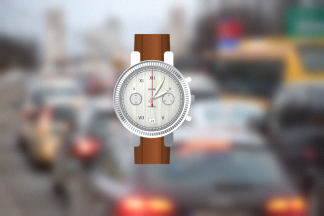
2:05
